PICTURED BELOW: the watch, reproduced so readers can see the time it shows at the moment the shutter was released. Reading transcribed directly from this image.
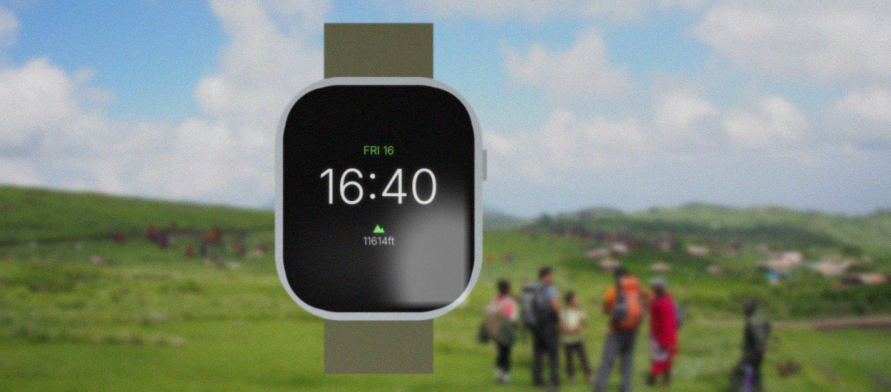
16:40
